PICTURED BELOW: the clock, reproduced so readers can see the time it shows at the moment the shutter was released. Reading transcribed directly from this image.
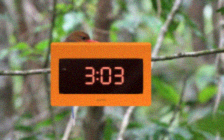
3:03
